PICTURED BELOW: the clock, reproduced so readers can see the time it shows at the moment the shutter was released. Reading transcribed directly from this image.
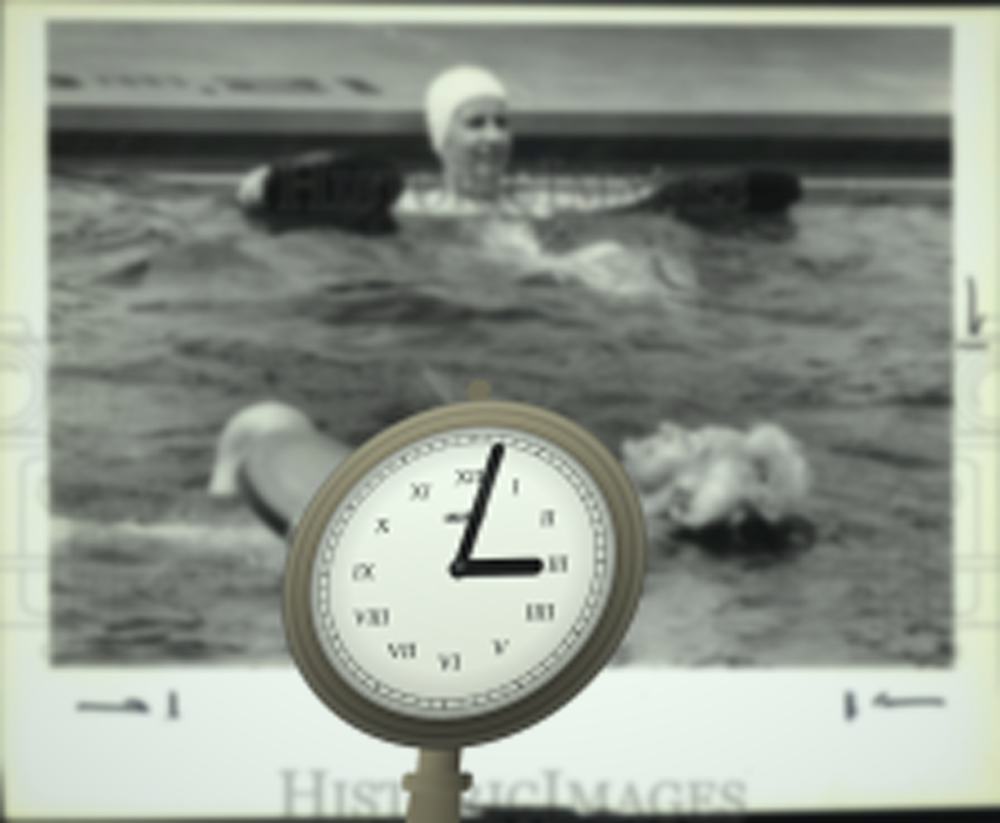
3:02
